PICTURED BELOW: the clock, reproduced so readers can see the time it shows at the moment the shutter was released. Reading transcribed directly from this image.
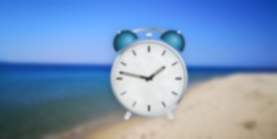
1:47
